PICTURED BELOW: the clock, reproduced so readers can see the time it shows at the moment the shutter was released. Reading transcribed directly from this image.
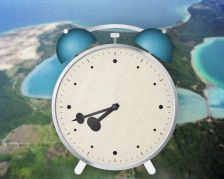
7:42
